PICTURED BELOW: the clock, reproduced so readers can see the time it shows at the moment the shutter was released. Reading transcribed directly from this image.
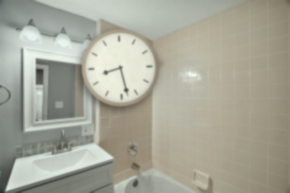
8:28
